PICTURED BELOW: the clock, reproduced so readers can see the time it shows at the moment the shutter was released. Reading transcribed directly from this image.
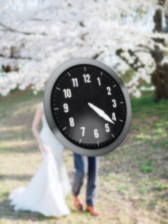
4:22
